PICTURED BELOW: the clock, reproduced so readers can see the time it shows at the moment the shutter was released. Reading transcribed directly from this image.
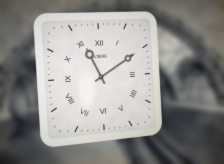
11:10
